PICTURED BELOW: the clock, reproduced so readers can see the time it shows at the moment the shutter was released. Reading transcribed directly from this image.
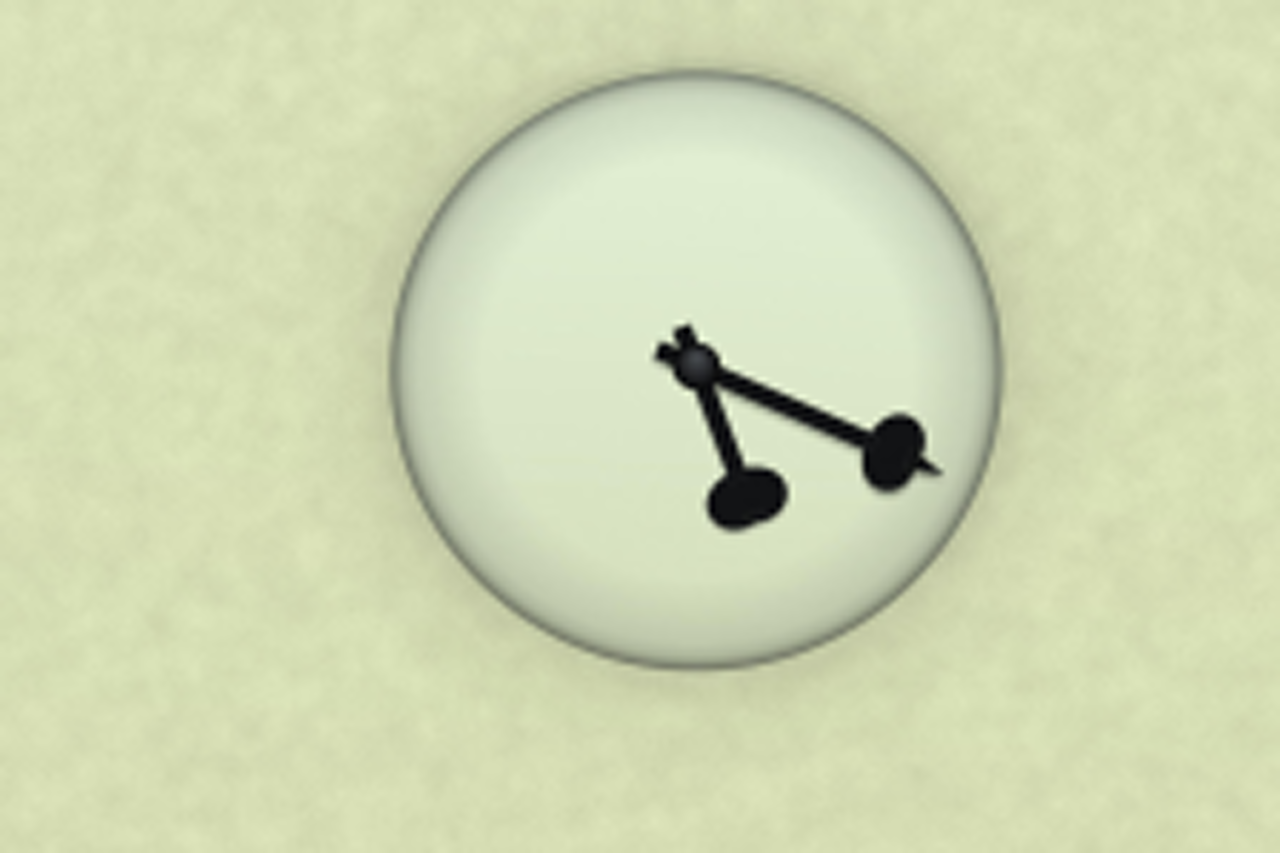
5:19
